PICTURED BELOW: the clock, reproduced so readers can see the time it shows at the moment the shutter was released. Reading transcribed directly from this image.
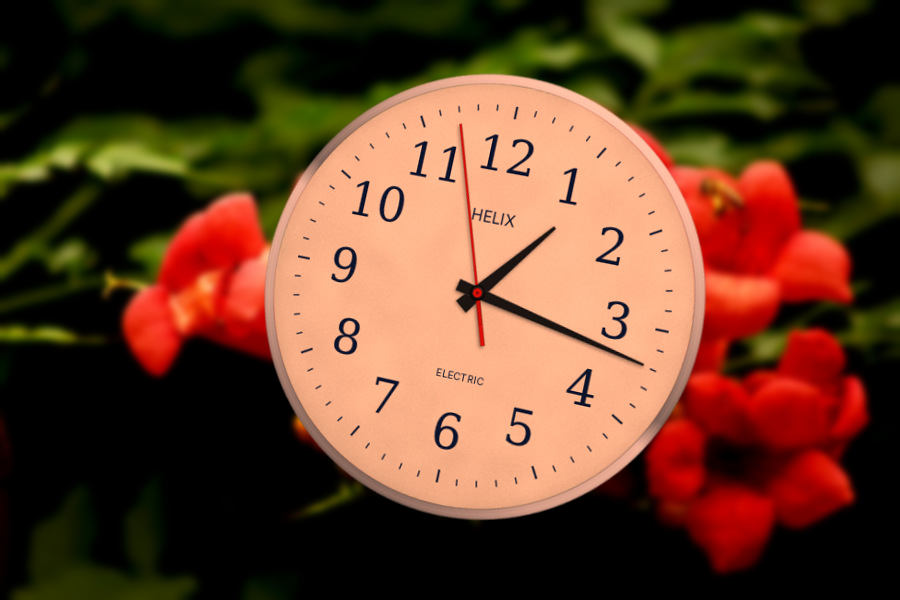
1:16:57
